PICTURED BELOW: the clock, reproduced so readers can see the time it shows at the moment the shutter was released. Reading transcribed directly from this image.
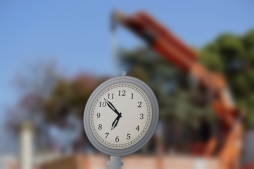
6:52
